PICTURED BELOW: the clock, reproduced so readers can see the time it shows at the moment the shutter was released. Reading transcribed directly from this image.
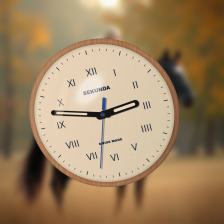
2:47:33
